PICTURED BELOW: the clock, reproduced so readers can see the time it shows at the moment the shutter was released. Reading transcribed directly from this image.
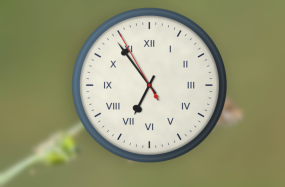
6:53:55
